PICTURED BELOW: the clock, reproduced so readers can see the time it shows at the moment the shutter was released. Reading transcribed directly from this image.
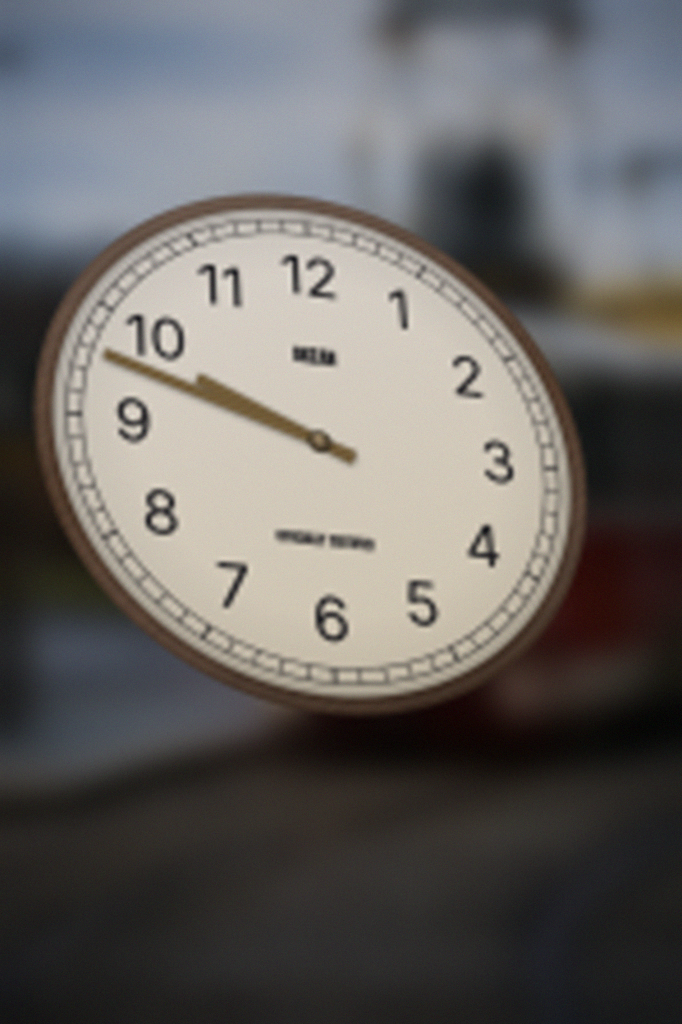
9:48
